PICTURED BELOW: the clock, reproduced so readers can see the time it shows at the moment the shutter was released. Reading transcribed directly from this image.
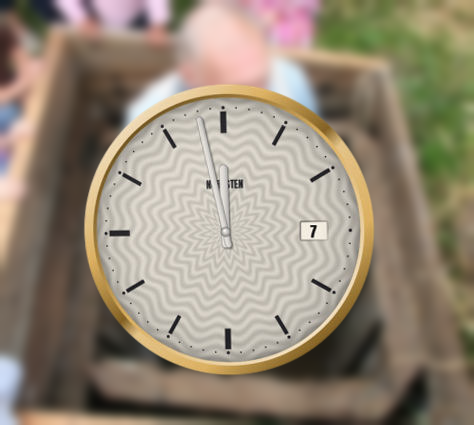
11:58
